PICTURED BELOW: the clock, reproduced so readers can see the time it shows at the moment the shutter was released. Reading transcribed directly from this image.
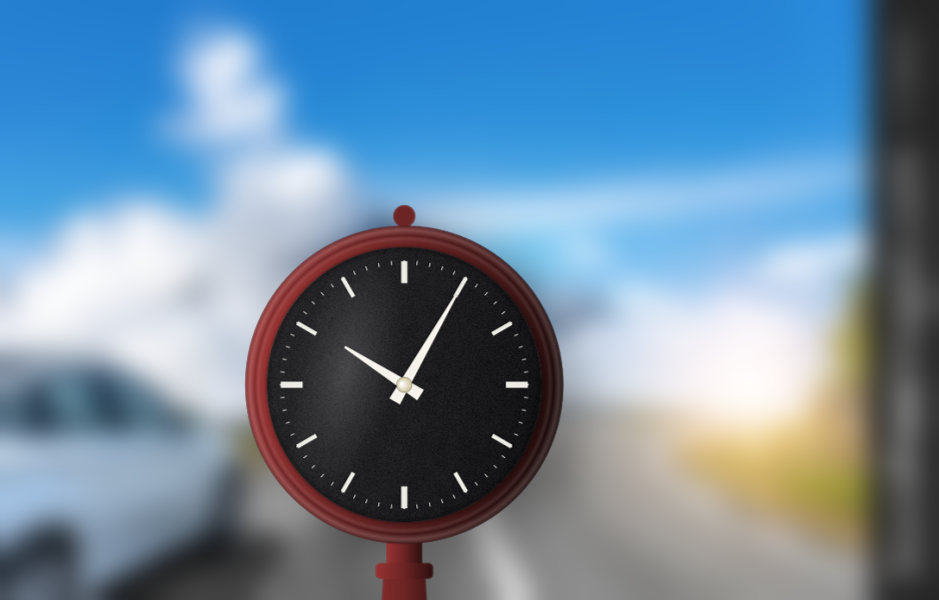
10:05
